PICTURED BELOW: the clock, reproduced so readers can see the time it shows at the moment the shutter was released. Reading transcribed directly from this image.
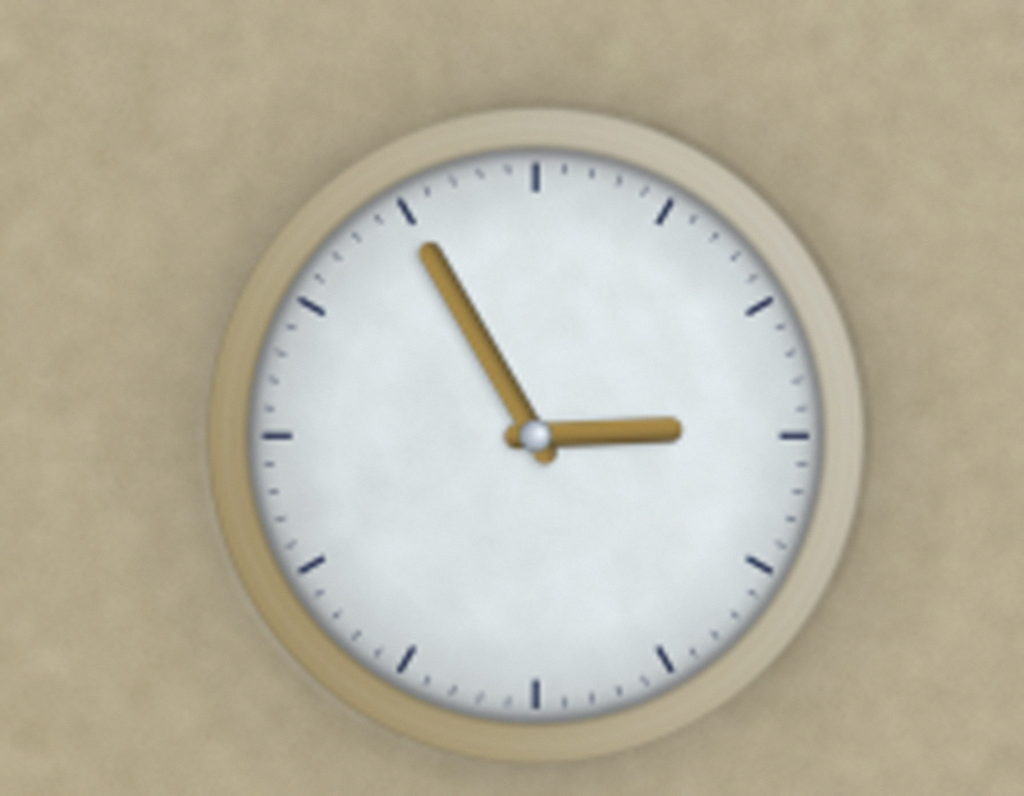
2:55
